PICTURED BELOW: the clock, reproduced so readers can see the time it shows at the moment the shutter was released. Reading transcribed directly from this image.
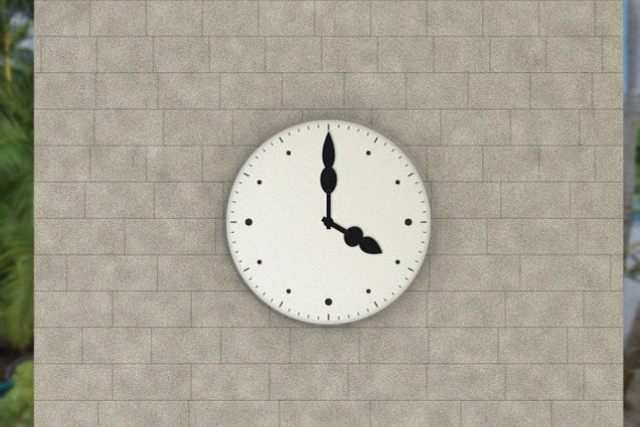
4:00
